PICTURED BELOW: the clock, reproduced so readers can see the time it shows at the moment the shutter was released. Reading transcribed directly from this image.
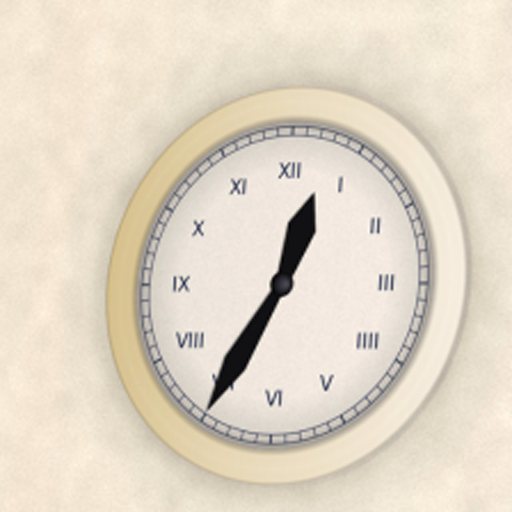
12:35
